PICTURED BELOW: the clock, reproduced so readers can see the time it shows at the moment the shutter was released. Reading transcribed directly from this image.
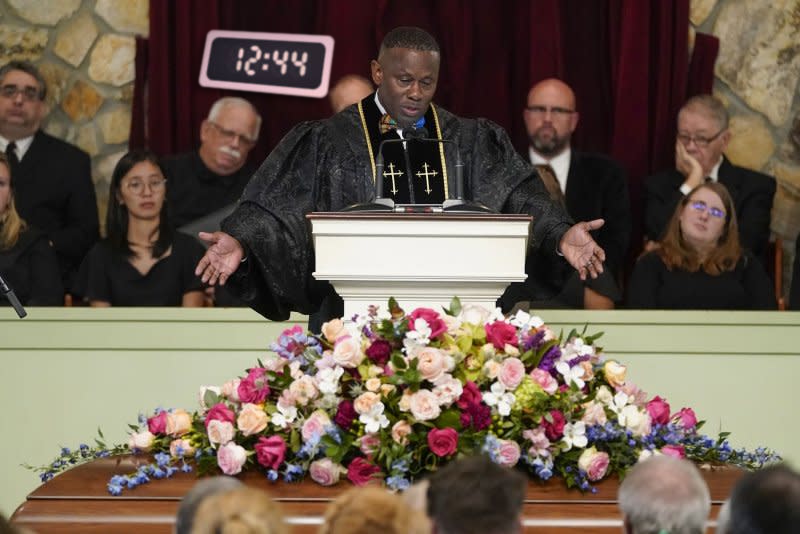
12:44
